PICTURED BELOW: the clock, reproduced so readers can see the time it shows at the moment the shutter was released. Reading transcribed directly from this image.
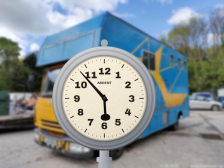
5:53
